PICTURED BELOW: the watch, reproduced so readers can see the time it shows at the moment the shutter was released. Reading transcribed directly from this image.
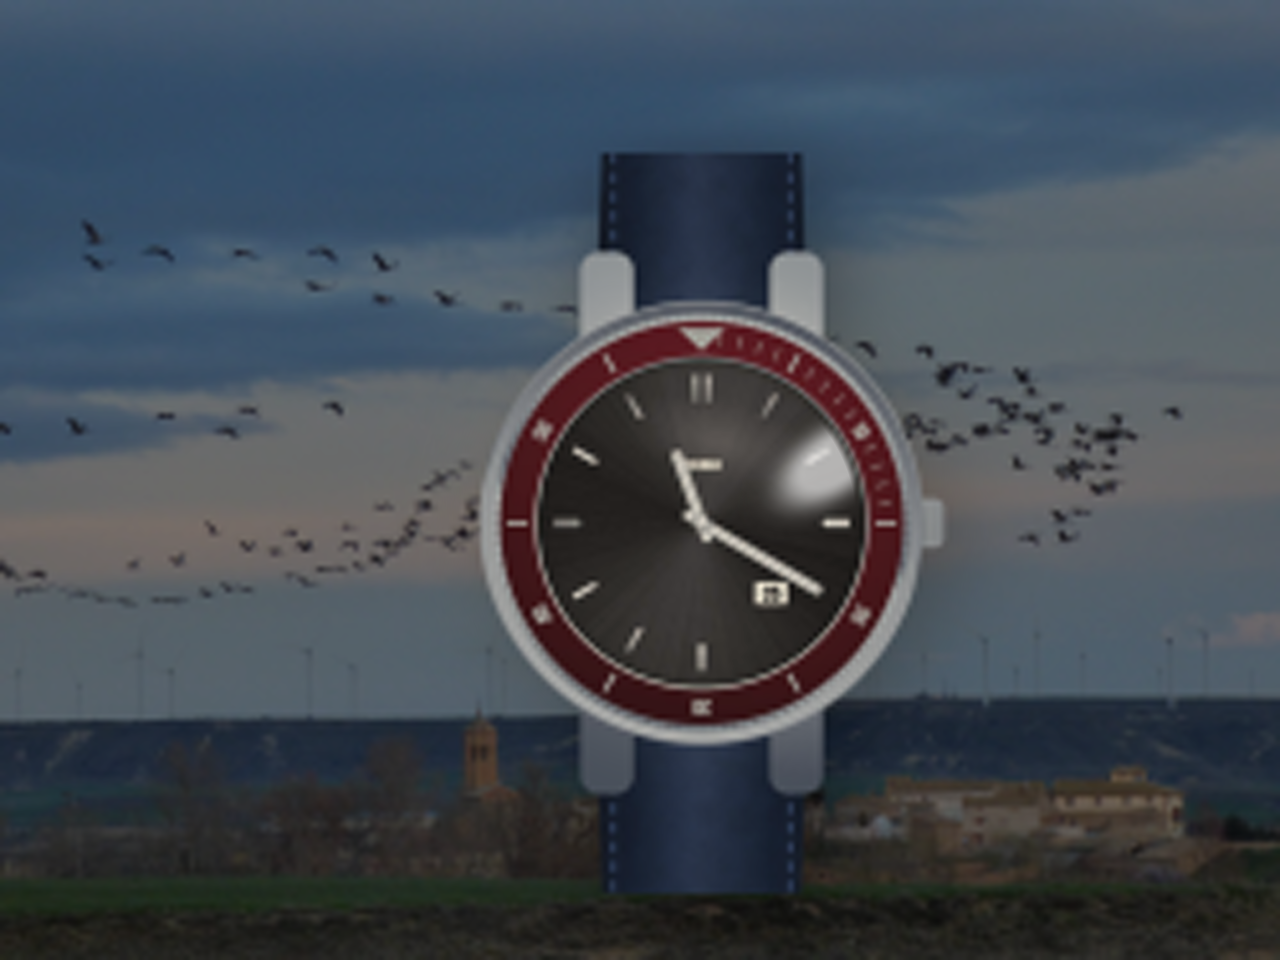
11:20
